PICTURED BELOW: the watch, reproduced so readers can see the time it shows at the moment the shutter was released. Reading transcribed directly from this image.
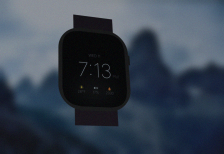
7:13
